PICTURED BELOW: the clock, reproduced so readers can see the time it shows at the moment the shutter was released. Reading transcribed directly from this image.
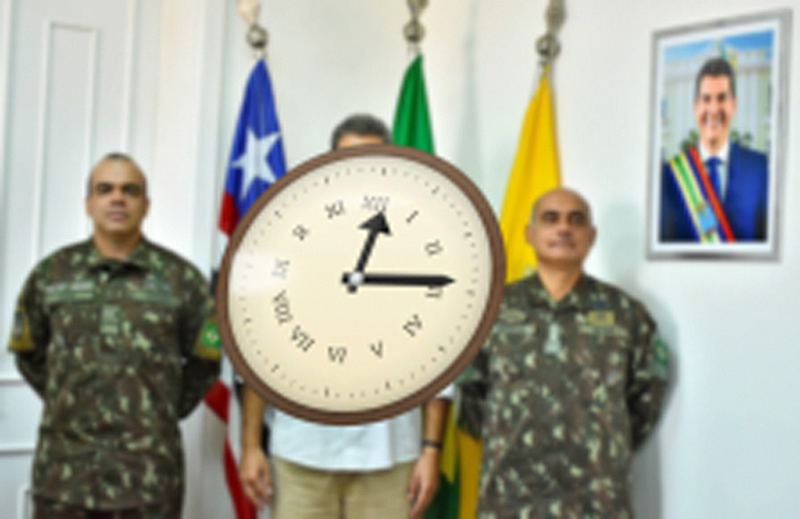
12:14
